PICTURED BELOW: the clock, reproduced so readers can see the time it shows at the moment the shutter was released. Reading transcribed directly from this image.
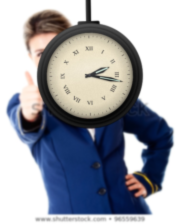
2:17
